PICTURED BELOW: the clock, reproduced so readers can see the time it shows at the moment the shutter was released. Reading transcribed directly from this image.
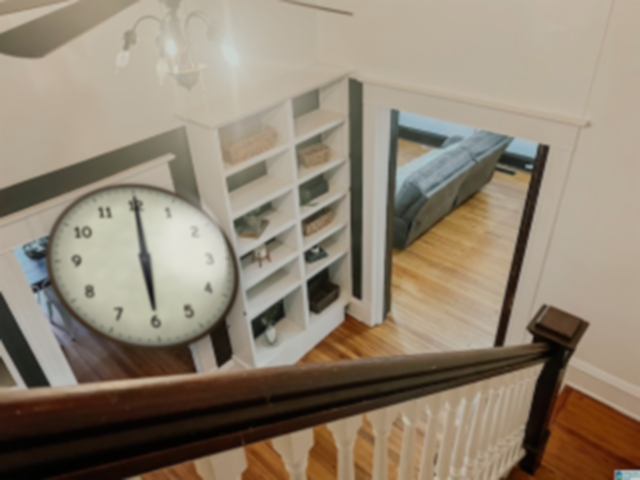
6:00
